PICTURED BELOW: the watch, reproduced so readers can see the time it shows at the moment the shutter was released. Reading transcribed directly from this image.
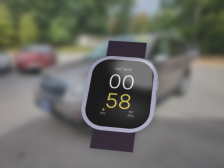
0:58
